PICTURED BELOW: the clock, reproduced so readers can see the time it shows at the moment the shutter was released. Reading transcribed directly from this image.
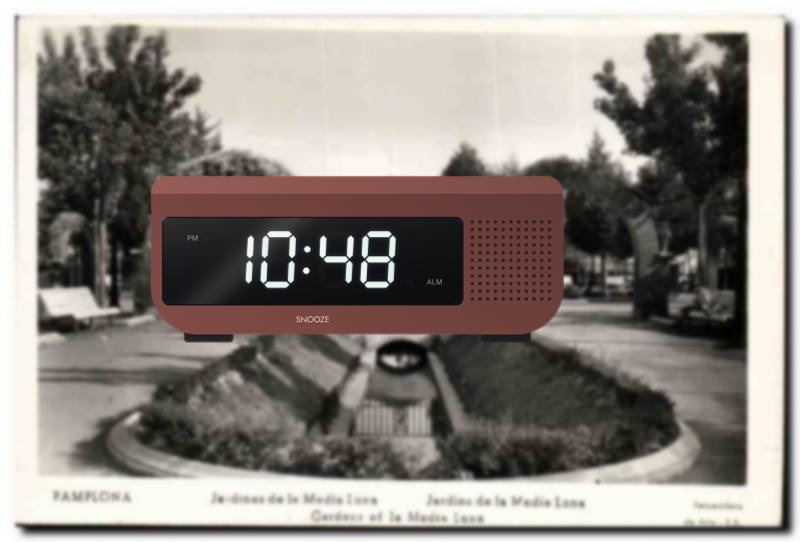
10:48
